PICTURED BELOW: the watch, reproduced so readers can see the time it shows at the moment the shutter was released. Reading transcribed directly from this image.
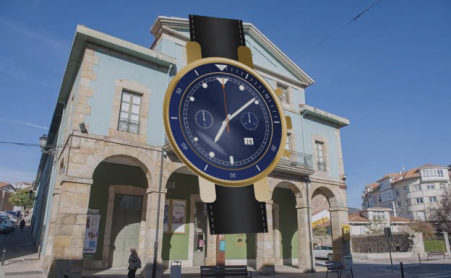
7:09
